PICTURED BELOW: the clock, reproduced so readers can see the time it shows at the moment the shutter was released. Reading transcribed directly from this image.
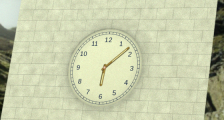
6:08
